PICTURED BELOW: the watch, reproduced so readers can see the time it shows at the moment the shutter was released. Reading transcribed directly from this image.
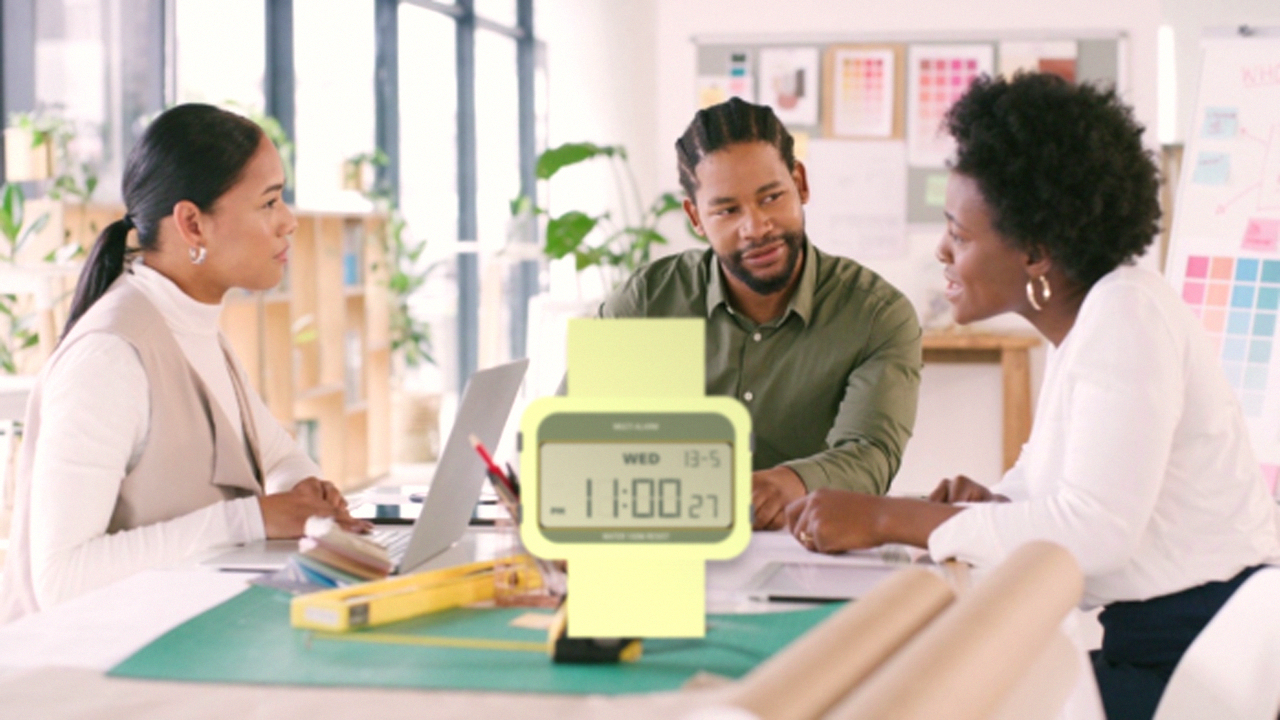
11:00:27
